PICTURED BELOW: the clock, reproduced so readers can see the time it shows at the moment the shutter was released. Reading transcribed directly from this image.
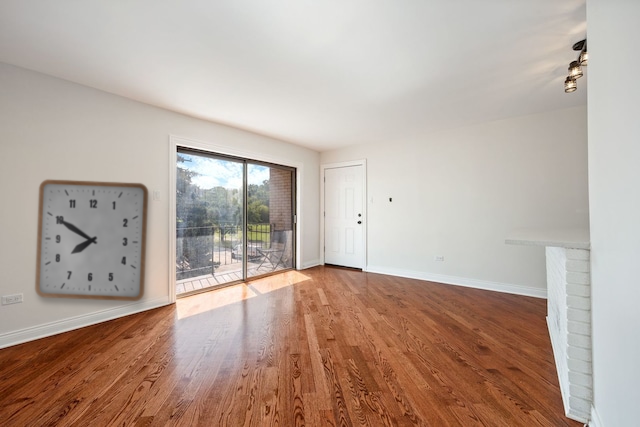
7:50
